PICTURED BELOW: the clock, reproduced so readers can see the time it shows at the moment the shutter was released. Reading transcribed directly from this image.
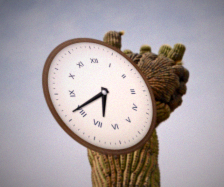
6:41
